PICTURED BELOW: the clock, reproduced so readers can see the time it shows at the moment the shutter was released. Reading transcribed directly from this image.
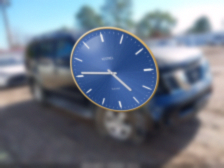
4:46
